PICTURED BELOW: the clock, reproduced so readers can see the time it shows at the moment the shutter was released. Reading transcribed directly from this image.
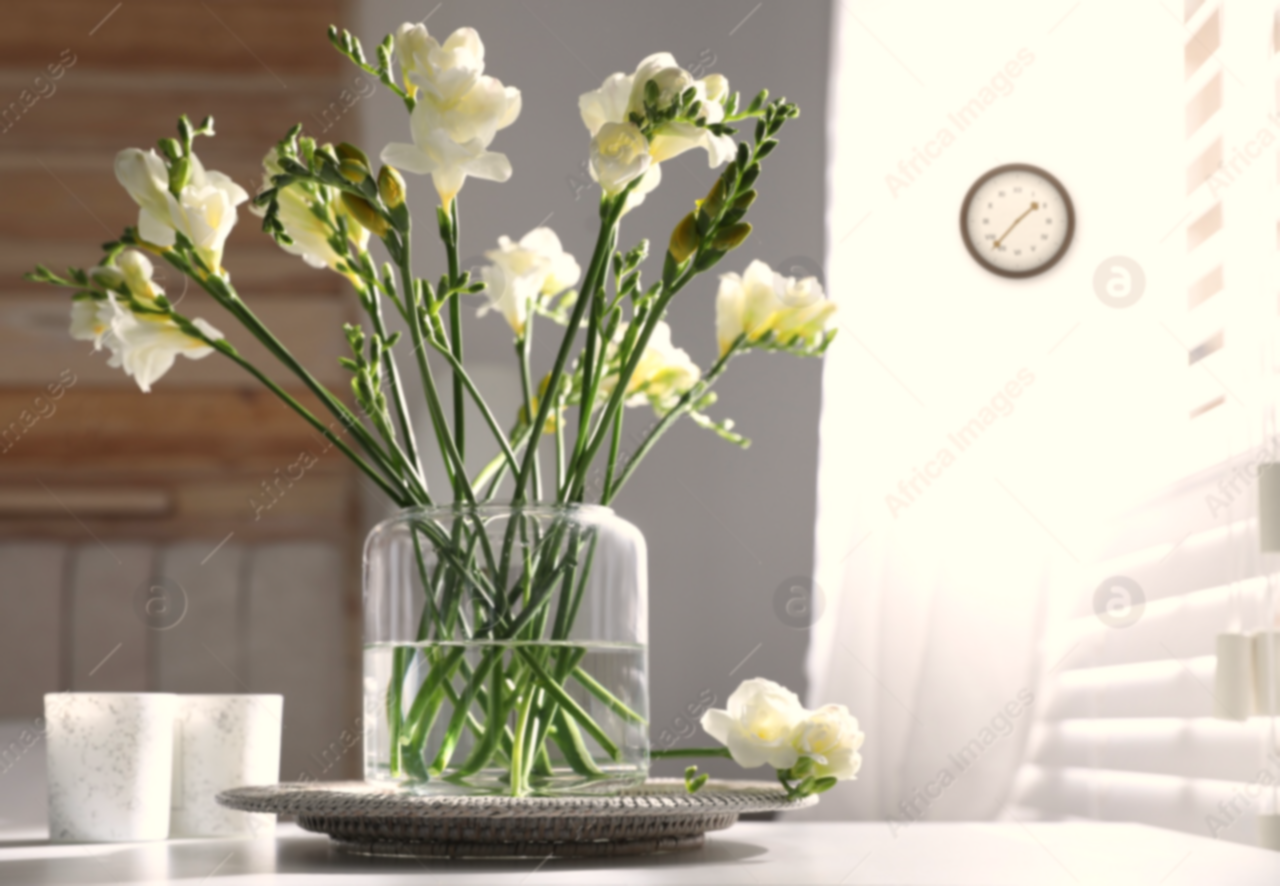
1:37
